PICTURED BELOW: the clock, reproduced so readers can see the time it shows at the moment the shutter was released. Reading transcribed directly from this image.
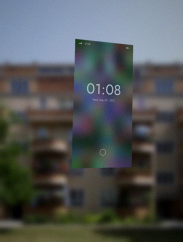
1:08
